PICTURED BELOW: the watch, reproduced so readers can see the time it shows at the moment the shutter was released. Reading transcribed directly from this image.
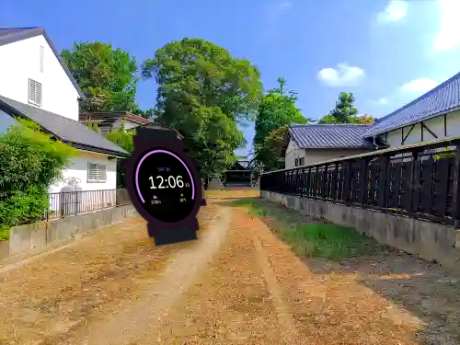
12:06
